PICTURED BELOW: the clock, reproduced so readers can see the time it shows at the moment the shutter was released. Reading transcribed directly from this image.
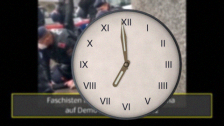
6:59
